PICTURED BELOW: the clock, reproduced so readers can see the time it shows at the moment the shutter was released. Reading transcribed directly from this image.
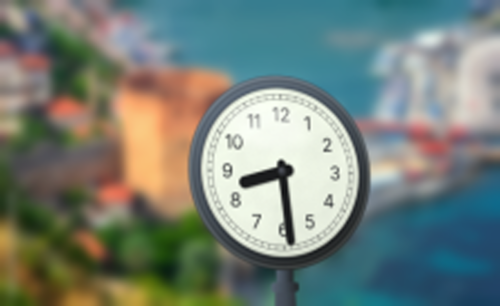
8:29
